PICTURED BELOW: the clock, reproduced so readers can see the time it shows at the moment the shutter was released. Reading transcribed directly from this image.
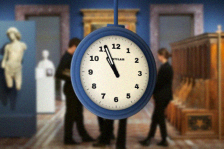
10:56
